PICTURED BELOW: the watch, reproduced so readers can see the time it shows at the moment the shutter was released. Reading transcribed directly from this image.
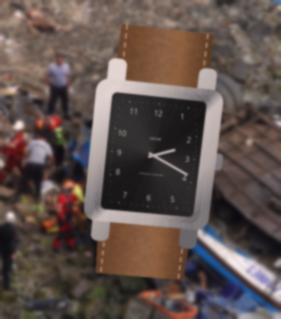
2:19
